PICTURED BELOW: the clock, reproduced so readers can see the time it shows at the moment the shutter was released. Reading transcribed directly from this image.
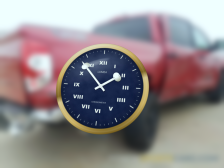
1:53
